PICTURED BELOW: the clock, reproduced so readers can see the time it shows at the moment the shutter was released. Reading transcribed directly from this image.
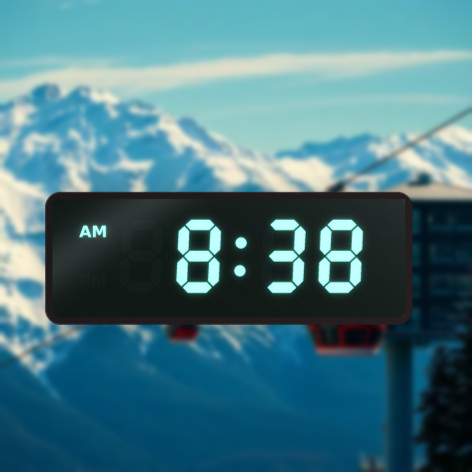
8:38
